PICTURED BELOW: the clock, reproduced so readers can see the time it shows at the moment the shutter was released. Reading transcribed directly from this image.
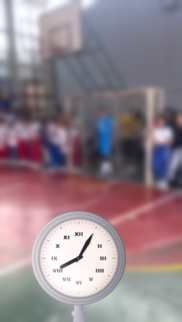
8:05
